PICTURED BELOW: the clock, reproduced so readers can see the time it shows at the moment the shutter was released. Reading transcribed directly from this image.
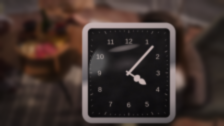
4:07
